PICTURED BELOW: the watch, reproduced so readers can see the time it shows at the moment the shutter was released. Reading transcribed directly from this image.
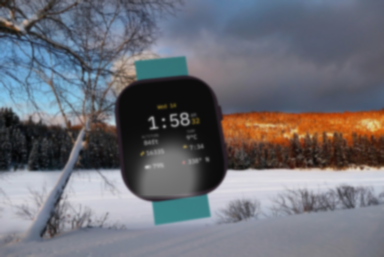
1:58
